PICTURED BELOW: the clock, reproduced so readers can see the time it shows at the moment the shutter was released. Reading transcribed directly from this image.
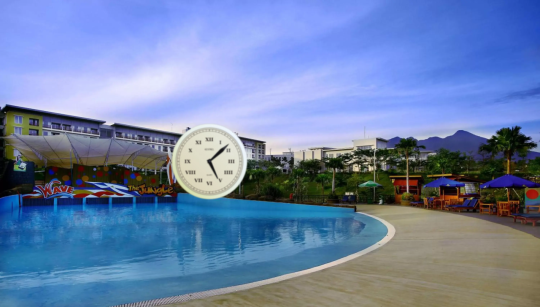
5:08
